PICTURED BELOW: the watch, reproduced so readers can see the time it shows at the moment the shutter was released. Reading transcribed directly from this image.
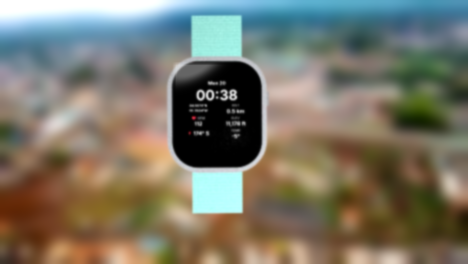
0:38
